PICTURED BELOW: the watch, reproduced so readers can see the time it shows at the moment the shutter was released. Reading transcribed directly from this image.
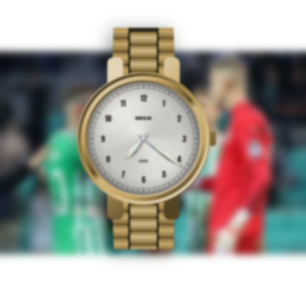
7:21
